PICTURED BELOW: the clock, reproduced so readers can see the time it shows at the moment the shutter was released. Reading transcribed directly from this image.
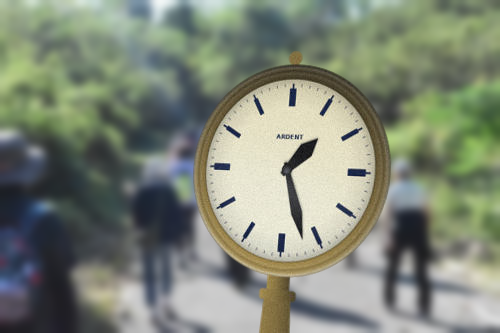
1:27
